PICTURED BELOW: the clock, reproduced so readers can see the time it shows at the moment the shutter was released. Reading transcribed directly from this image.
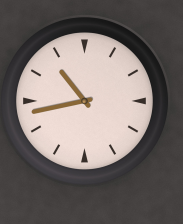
10:43
